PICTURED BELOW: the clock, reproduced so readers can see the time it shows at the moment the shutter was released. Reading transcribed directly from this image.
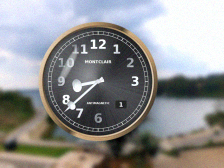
8:38
